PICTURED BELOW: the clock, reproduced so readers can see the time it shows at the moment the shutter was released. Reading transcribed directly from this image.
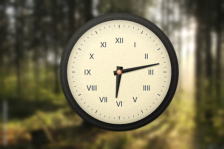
6:13
